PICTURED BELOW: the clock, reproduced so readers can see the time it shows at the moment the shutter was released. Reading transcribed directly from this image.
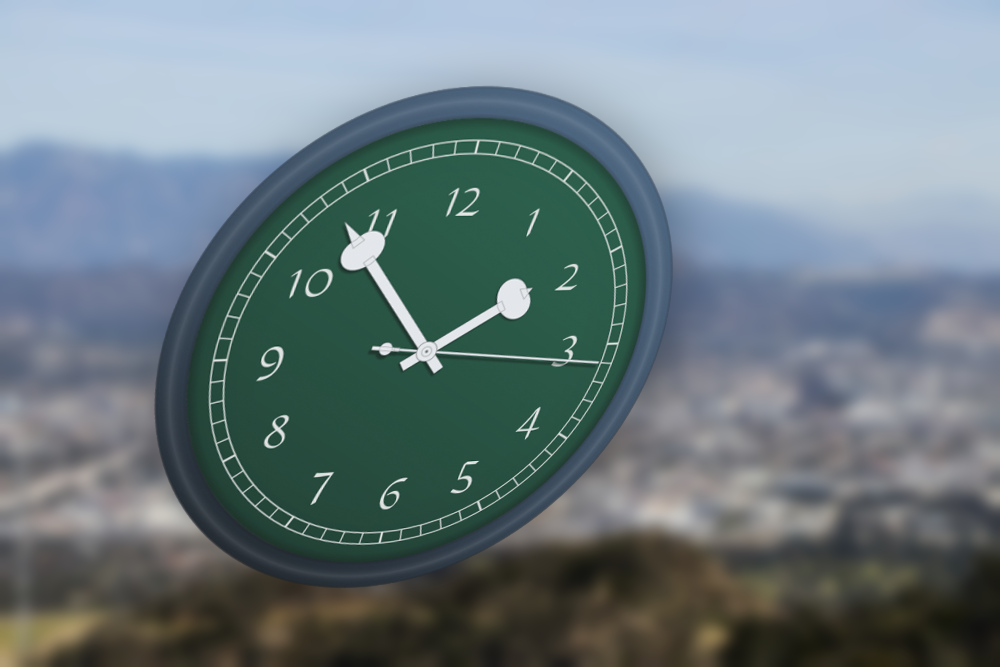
1:53:16
